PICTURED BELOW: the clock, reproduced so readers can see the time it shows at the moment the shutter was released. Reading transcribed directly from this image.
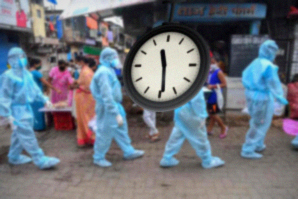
11:29
